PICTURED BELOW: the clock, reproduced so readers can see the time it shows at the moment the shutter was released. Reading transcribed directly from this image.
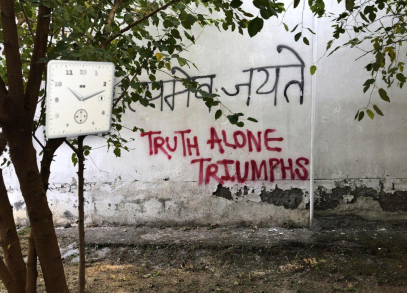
10:12
